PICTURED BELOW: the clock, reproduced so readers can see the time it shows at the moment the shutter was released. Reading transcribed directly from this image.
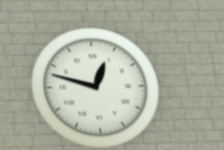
12:48
